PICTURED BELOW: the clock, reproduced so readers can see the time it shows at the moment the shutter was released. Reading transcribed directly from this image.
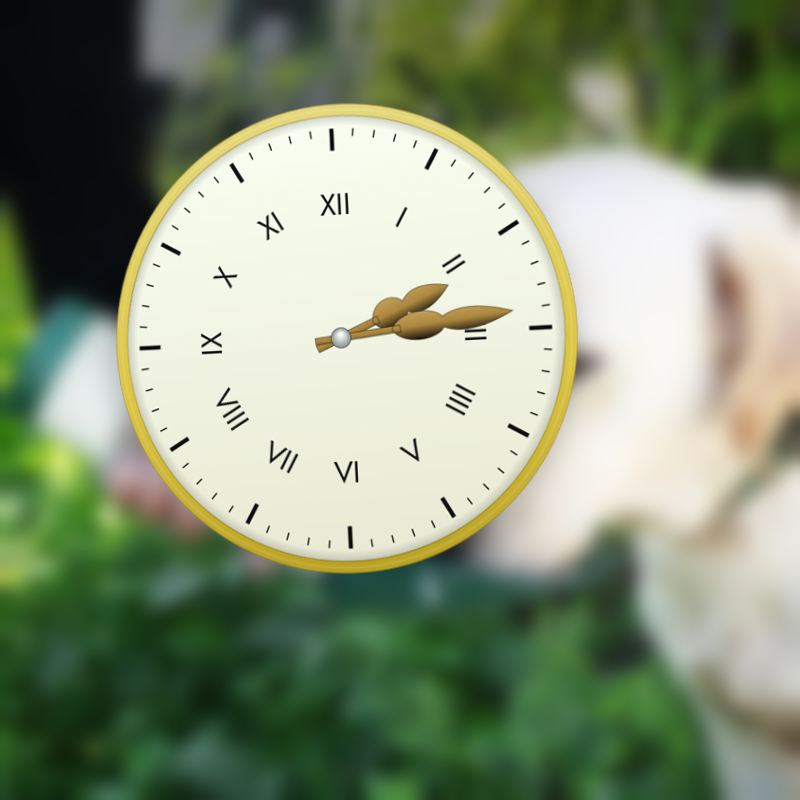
2:14
